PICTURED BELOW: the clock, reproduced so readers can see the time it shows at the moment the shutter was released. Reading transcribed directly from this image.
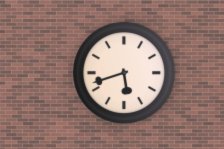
5:42
